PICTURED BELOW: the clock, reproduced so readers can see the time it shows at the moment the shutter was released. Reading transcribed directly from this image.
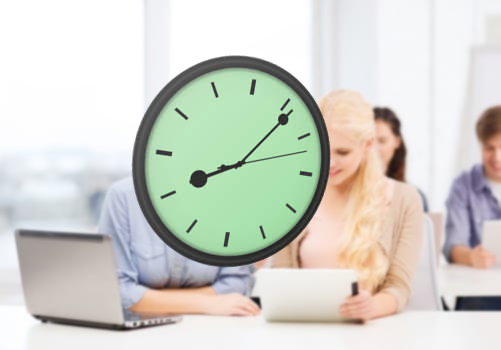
8:06:12
